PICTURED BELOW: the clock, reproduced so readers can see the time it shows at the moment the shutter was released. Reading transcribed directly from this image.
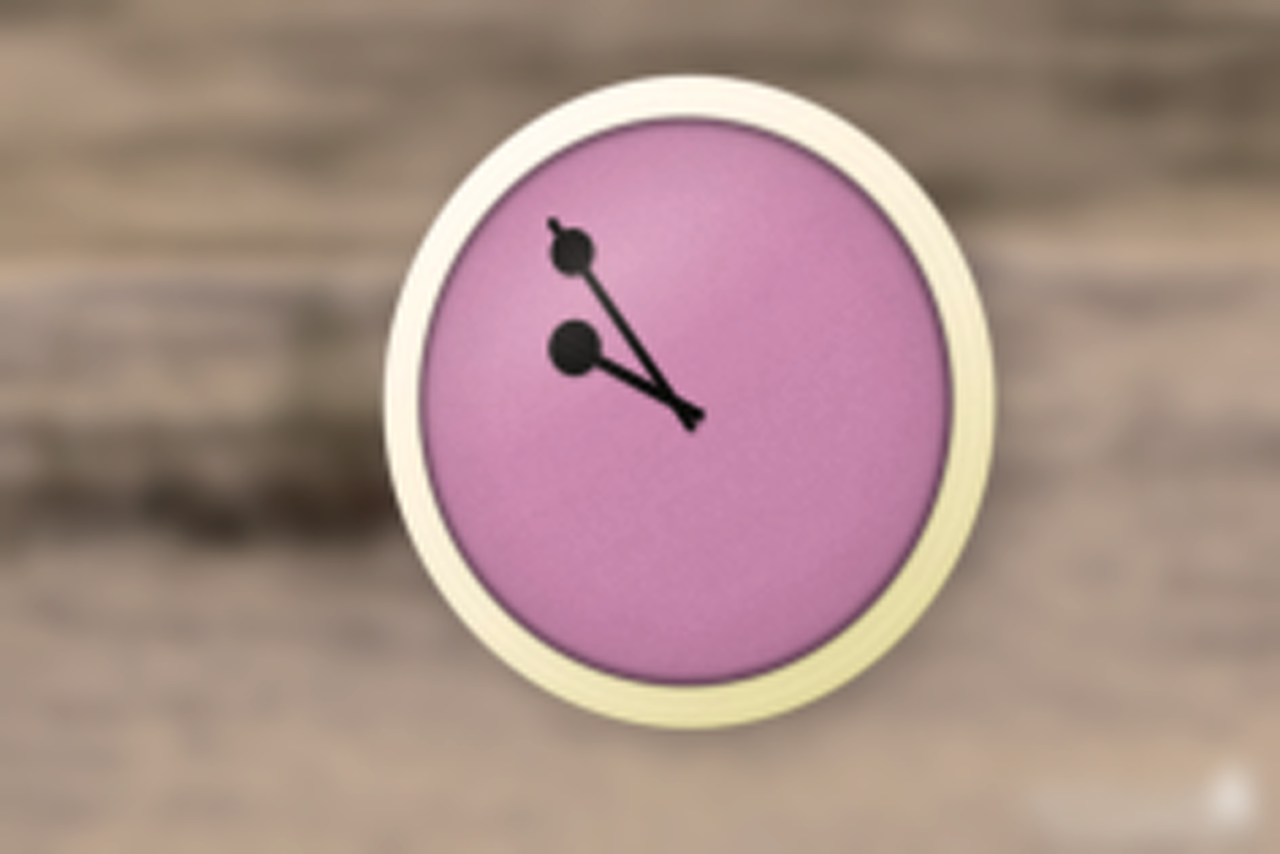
9:54
